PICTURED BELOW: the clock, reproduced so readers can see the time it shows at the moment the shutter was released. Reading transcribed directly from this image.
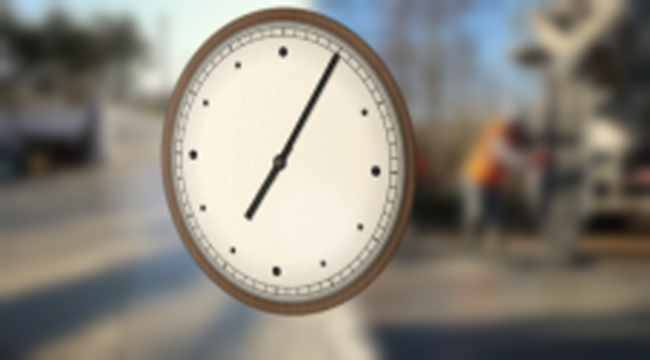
7:05
